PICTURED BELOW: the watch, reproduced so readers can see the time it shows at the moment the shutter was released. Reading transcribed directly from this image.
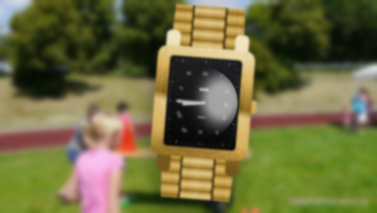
8:45
